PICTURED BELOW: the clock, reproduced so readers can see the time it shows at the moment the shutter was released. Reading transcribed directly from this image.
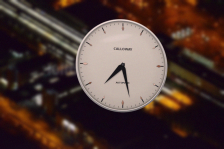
7:28
